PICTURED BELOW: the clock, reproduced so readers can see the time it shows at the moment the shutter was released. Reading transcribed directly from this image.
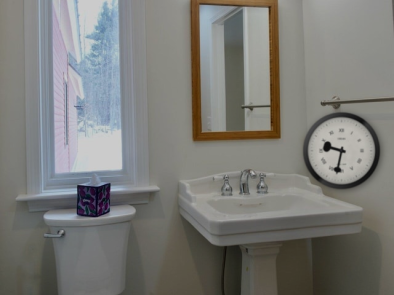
9:32
